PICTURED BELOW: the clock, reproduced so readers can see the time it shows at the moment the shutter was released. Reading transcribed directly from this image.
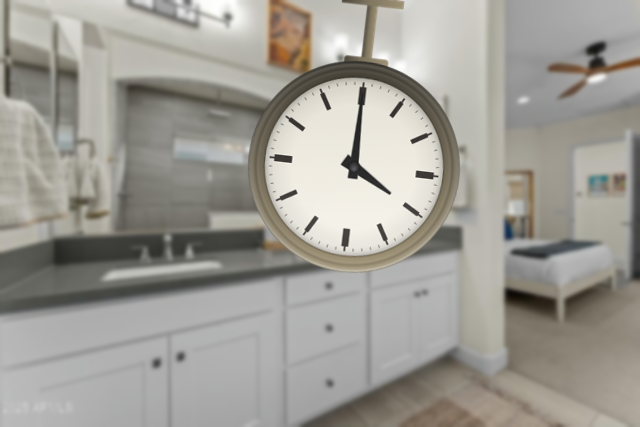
4:00
